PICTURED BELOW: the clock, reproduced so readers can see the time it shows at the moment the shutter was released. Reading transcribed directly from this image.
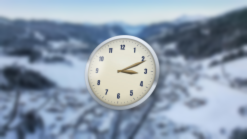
3:11
